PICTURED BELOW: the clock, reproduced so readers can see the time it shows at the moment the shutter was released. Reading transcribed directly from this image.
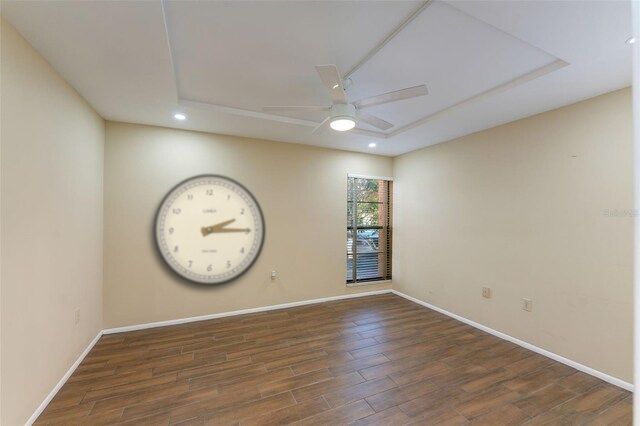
2:15
